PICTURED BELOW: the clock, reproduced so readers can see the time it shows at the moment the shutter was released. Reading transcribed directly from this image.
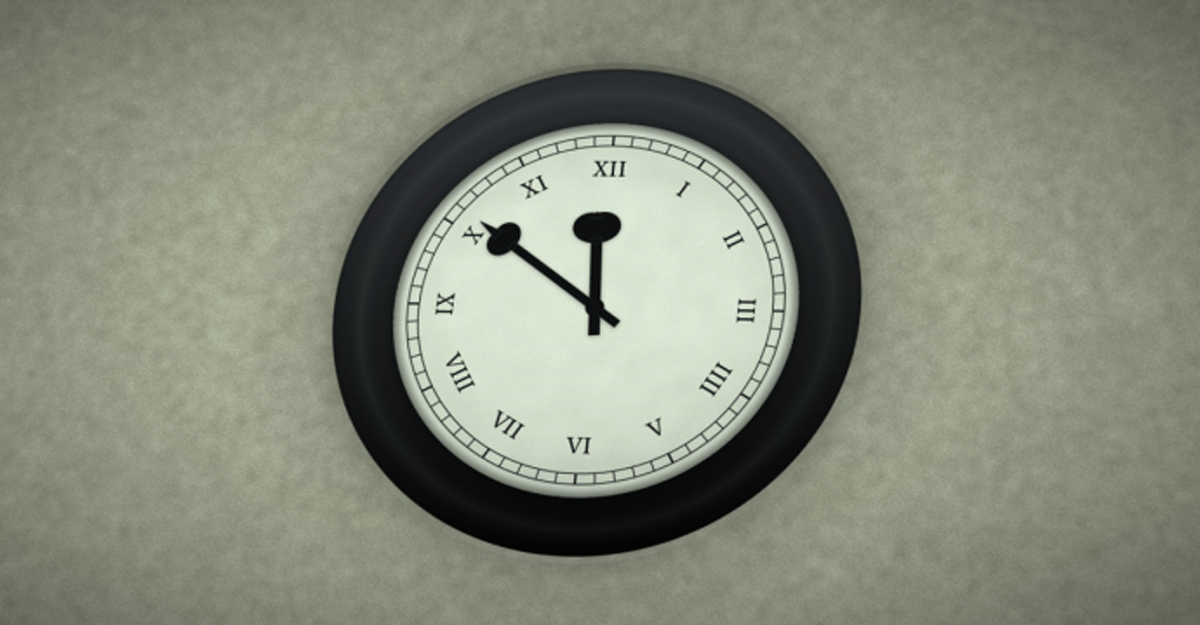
11:51
